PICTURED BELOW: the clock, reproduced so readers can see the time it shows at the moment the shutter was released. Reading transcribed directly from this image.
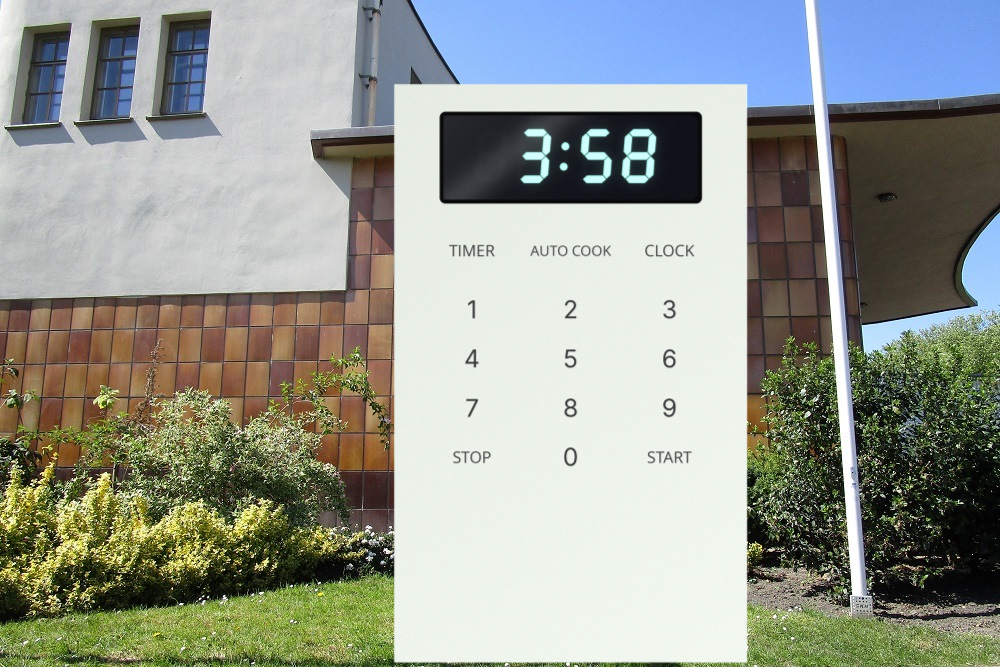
3:58
